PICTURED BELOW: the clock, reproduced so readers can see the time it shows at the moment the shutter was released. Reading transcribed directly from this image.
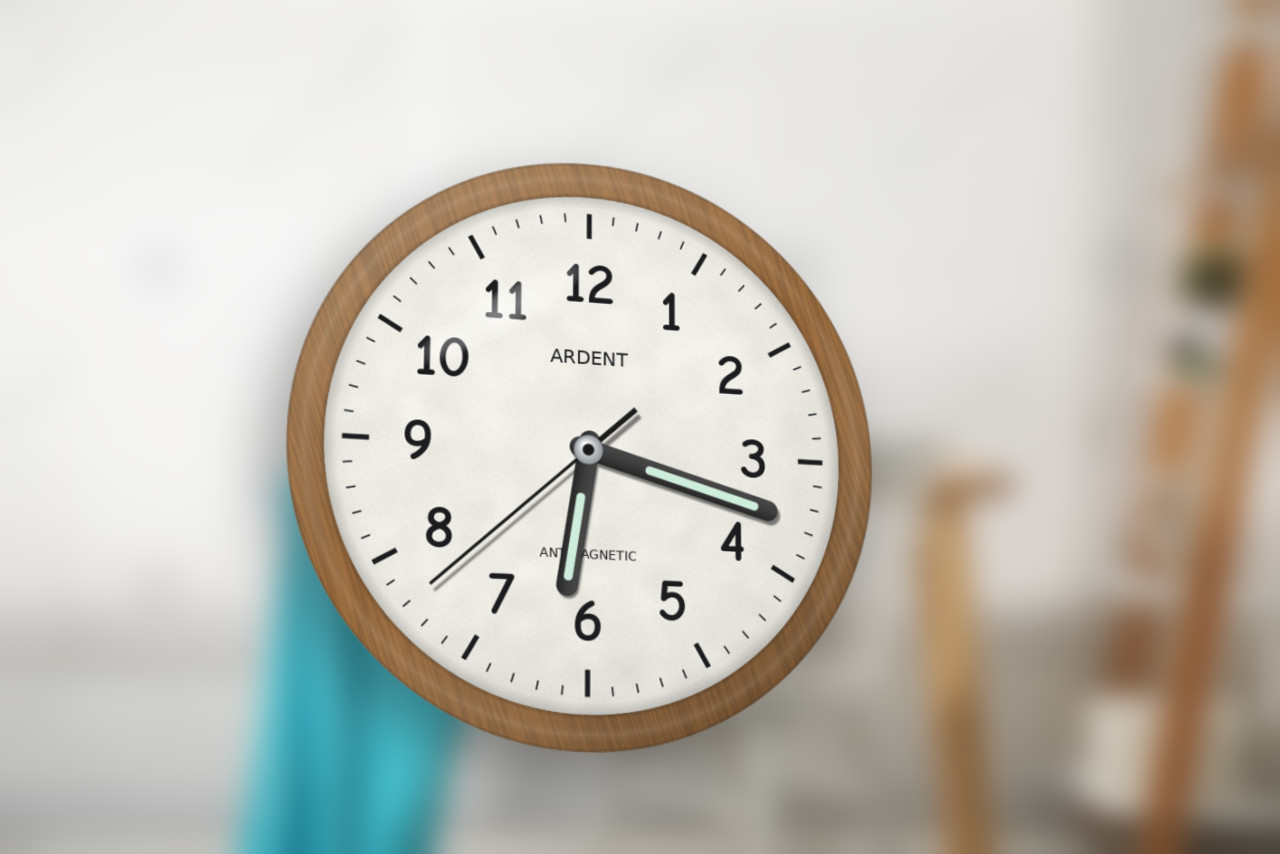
6:17:38
